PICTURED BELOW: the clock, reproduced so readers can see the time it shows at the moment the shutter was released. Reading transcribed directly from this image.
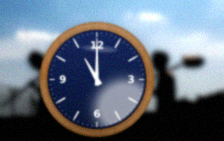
11:00
